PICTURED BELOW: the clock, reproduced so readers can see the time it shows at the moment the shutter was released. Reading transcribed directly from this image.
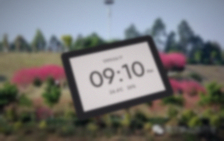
9:10
